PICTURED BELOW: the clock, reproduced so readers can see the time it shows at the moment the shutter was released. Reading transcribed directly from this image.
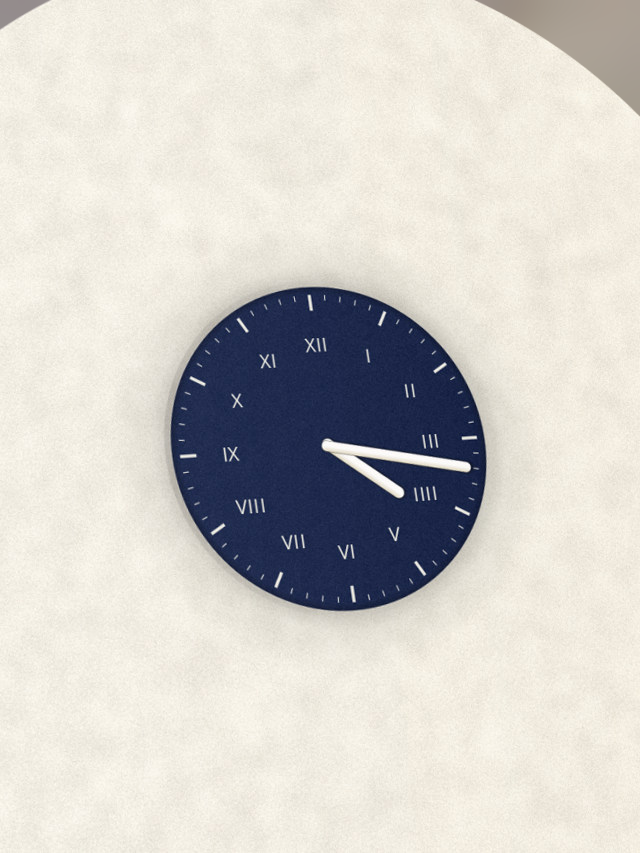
4:17
